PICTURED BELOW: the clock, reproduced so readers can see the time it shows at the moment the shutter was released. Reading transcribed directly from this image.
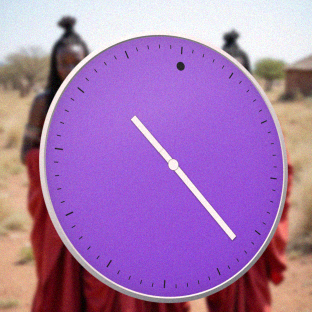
10:22
